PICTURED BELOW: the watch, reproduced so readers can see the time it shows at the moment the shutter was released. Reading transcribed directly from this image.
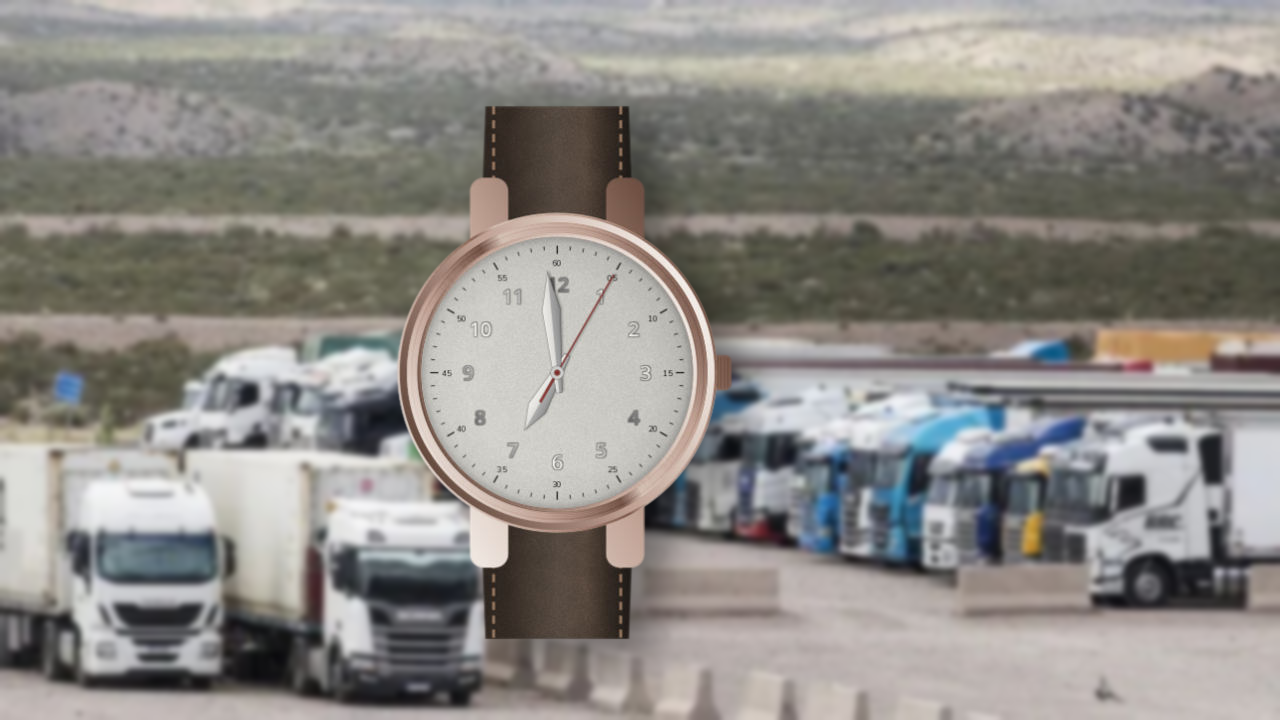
6:59:05
